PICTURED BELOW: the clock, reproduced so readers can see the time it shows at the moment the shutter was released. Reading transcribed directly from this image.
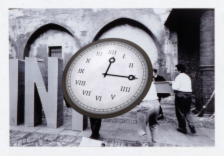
12:15
